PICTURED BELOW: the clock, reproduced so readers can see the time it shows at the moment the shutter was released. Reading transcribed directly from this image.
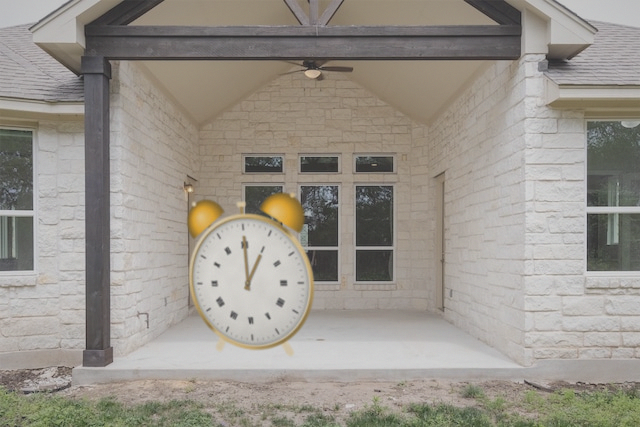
1:00
